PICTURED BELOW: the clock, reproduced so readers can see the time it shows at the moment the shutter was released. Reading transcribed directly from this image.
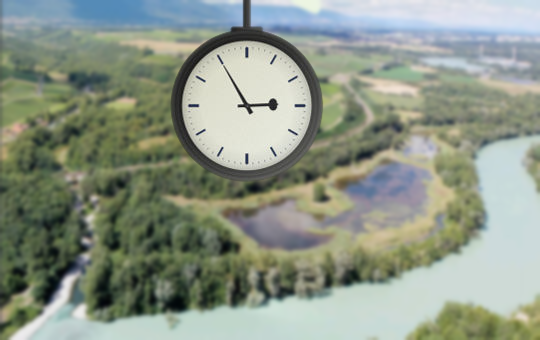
2:55
